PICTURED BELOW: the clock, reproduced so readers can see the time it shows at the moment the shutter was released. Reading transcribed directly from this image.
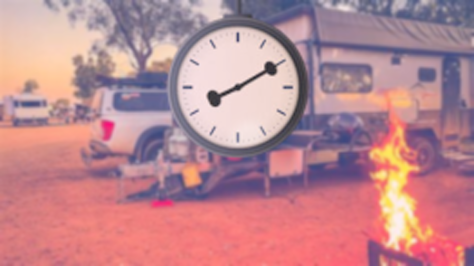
8:10
